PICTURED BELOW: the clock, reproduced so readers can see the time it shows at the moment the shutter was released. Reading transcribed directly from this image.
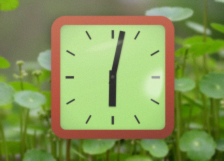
6:02
